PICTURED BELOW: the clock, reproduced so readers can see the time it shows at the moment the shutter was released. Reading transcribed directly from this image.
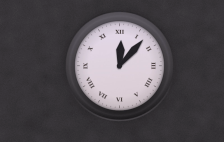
12:07
